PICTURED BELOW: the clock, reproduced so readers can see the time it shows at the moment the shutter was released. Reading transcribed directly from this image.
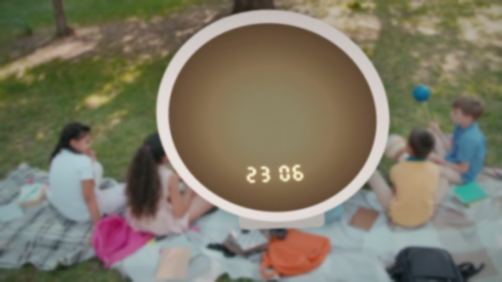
23:06
